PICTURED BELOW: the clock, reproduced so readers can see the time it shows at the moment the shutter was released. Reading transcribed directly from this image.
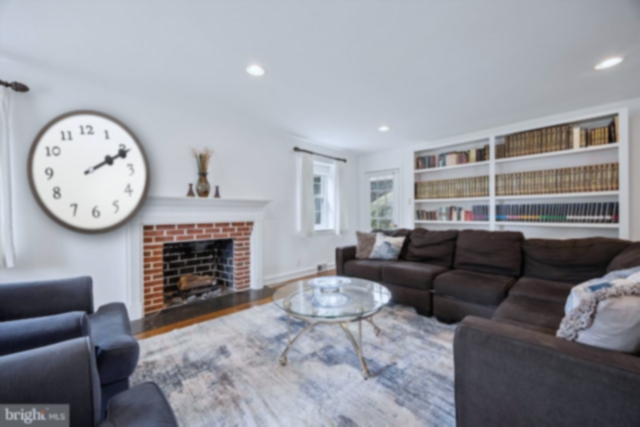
2:11
